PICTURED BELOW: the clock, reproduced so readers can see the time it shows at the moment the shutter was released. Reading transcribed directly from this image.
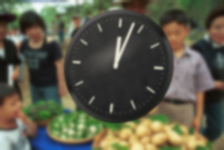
12:03
